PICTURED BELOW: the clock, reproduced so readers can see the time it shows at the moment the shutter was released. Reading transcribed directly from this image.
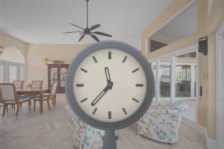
11:37
